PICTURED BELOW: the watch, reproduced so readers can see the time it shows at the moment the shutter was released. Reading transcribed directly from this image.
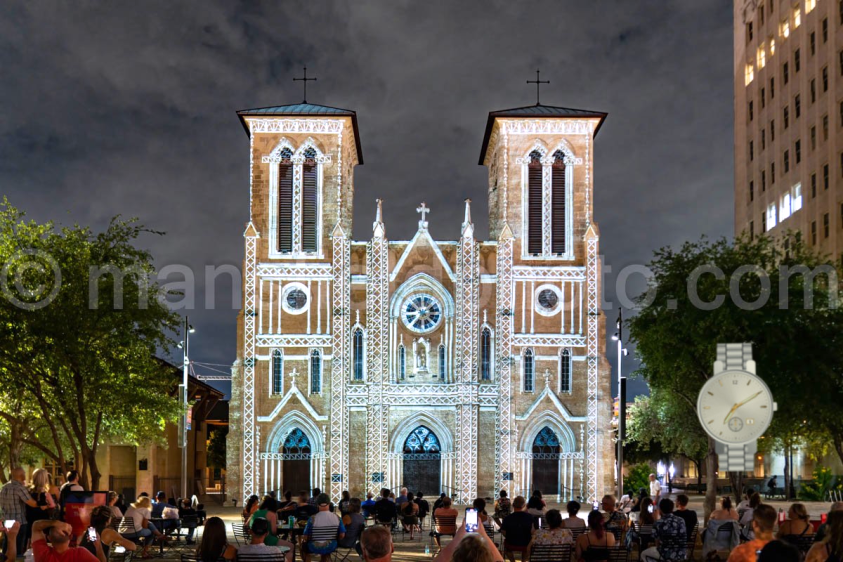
7:10
